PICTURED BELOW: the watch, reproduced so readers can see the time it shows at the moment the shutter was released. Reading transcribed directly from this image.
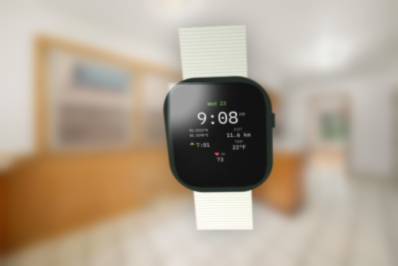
9:08
